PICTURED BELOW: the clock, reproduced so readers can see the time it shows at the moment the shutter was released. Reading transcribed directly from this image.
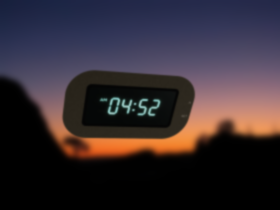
4:52
